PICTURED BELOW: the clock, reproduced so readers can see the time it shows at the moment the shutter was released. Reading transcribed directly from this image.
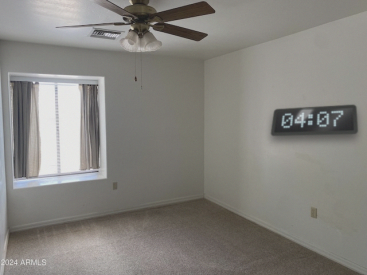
4:07
